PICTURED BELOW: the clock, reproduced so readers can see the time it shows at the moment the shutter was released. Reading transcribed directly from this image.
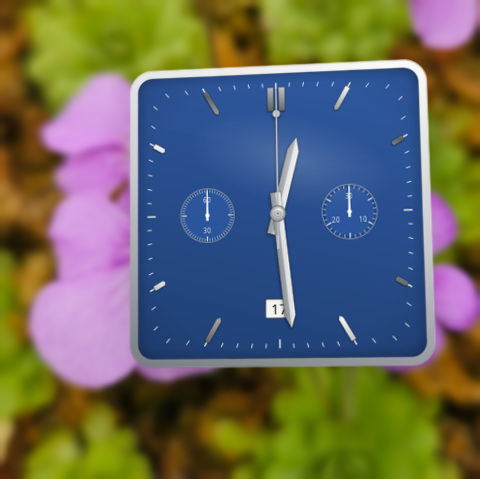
12:29
